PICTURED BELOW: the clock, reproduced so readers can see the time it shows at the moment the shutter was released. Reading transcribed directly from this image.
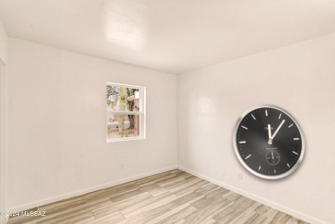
12:07
